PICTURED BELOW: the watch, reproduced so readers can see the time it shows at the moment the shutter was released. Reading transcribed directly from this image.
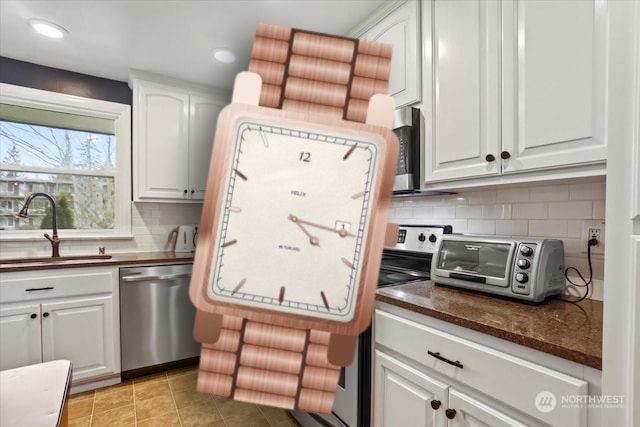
4:16
